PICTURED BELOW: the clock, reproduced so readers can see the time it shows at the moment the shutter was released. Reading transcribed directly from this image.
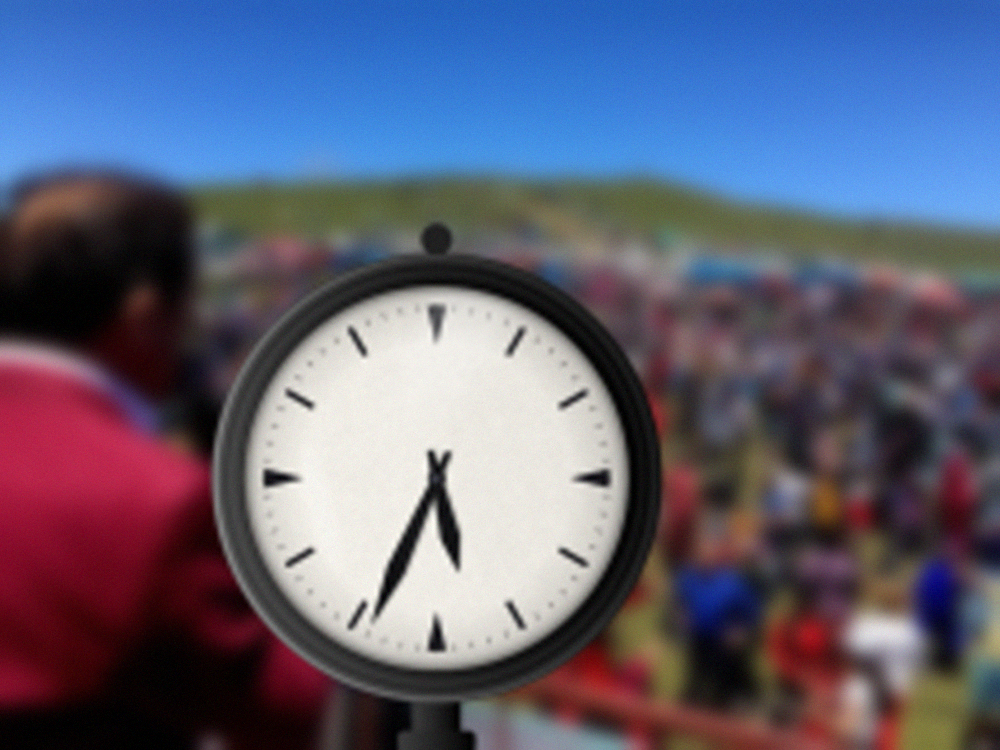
5:34
